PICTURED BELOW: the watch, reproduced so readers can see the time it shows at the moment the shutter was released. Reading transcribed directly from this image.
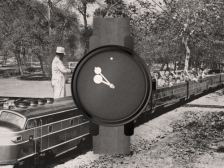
9:53
